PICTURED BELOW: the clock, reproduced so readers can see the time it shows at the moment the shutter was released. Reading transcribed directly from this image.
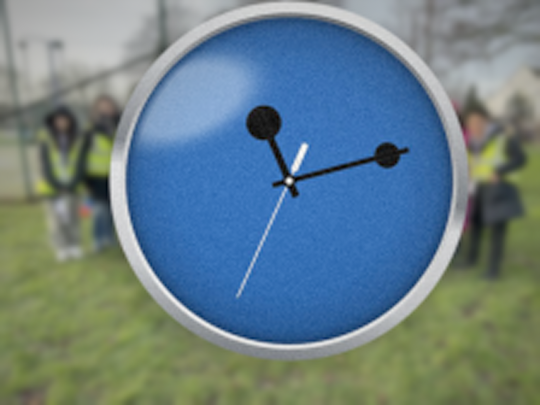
11:12:34
